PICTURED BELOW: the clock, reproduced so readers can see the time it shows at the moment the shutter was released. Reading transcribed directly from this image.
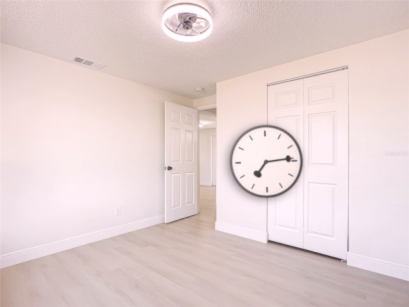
7:14
